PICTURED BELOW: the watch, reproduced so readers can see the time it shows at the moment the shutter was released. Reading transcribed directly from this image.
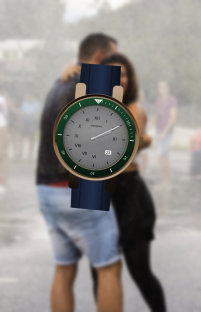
2:10
